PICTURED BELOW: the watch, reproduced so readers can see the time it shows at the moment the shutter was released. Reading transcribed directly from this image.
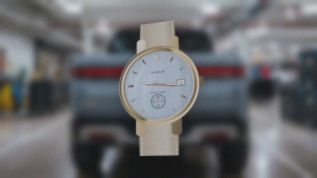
9:16
